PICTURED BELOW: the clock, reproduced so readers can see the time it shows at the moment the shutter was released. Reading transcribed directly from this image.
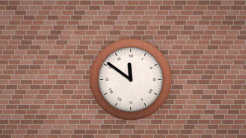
11:51
